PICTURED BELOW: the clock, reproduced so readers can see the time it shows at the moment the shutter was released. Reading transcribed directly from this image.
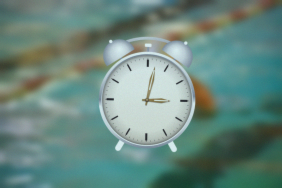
3:02
